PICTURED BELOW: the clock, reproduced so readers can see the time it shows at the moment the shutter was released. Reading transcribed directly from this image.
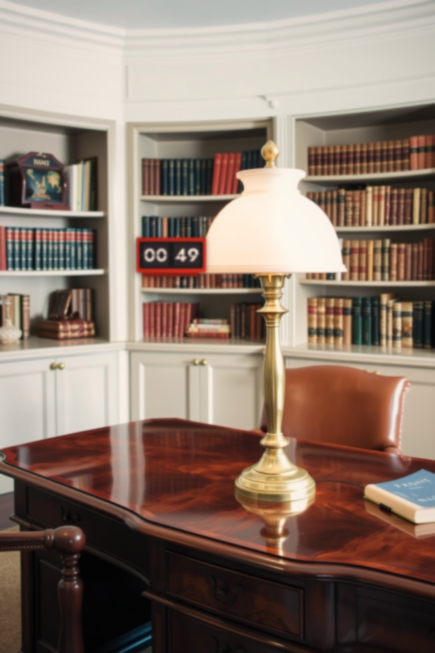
0:49
